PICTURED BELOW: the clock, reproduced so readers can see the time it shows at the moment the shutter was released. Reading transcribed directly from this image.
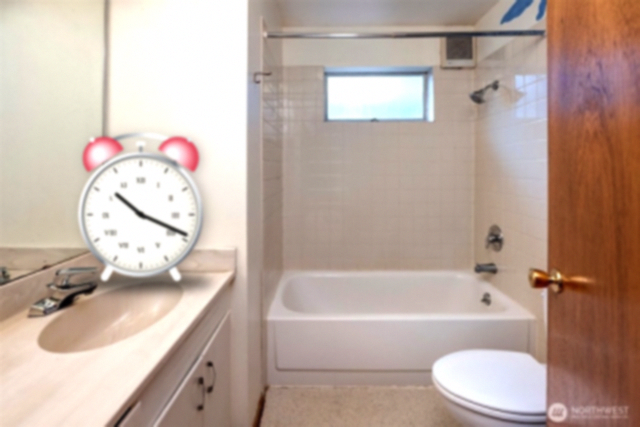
10:19
